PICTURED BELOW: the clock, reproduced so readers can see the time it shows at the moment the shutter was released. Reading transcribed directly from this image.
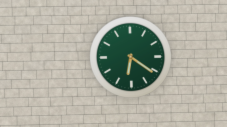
6:21
